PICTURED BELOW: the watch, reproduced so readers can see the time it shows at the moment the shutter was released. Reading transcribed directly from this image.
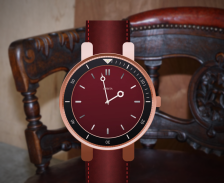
1:58
